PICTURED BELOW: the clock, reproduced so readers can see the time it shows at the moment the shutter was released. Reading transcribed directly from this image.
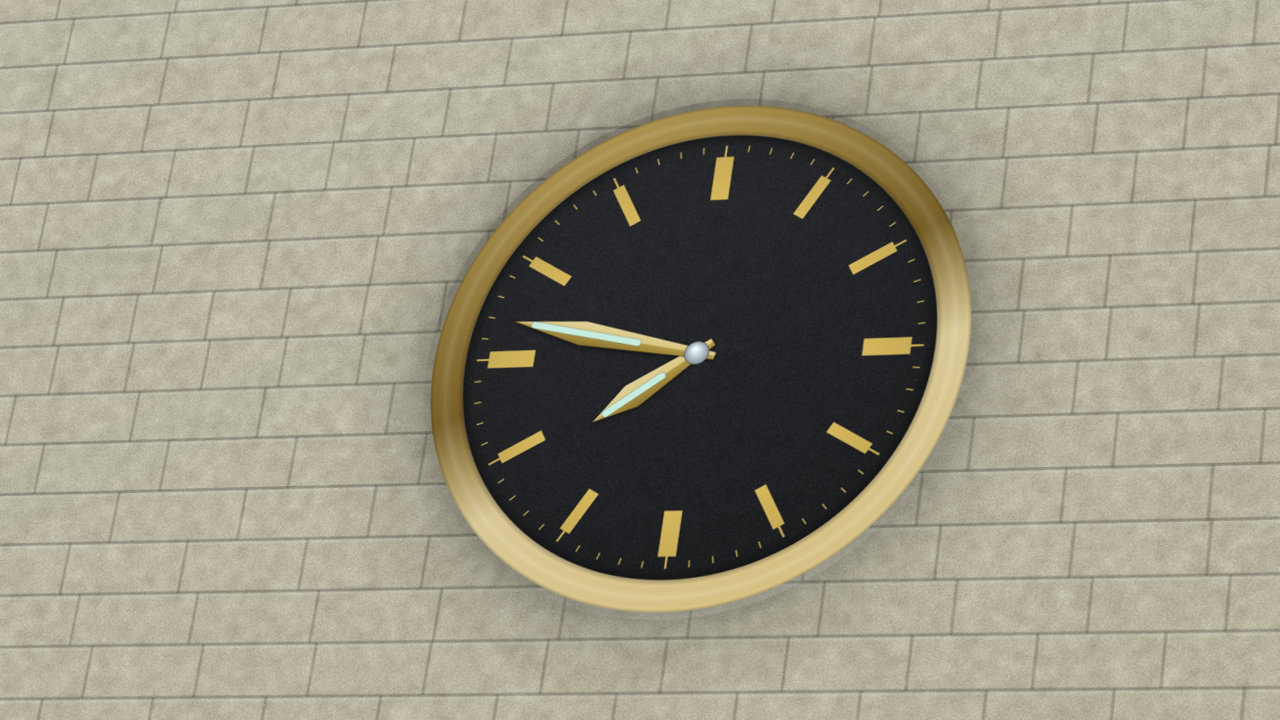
7:47
